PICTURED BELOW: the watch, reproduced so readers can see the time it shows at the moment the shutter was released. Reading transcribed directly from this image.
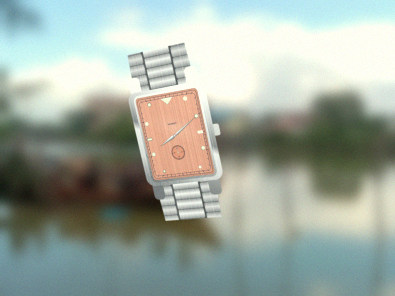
8:10
